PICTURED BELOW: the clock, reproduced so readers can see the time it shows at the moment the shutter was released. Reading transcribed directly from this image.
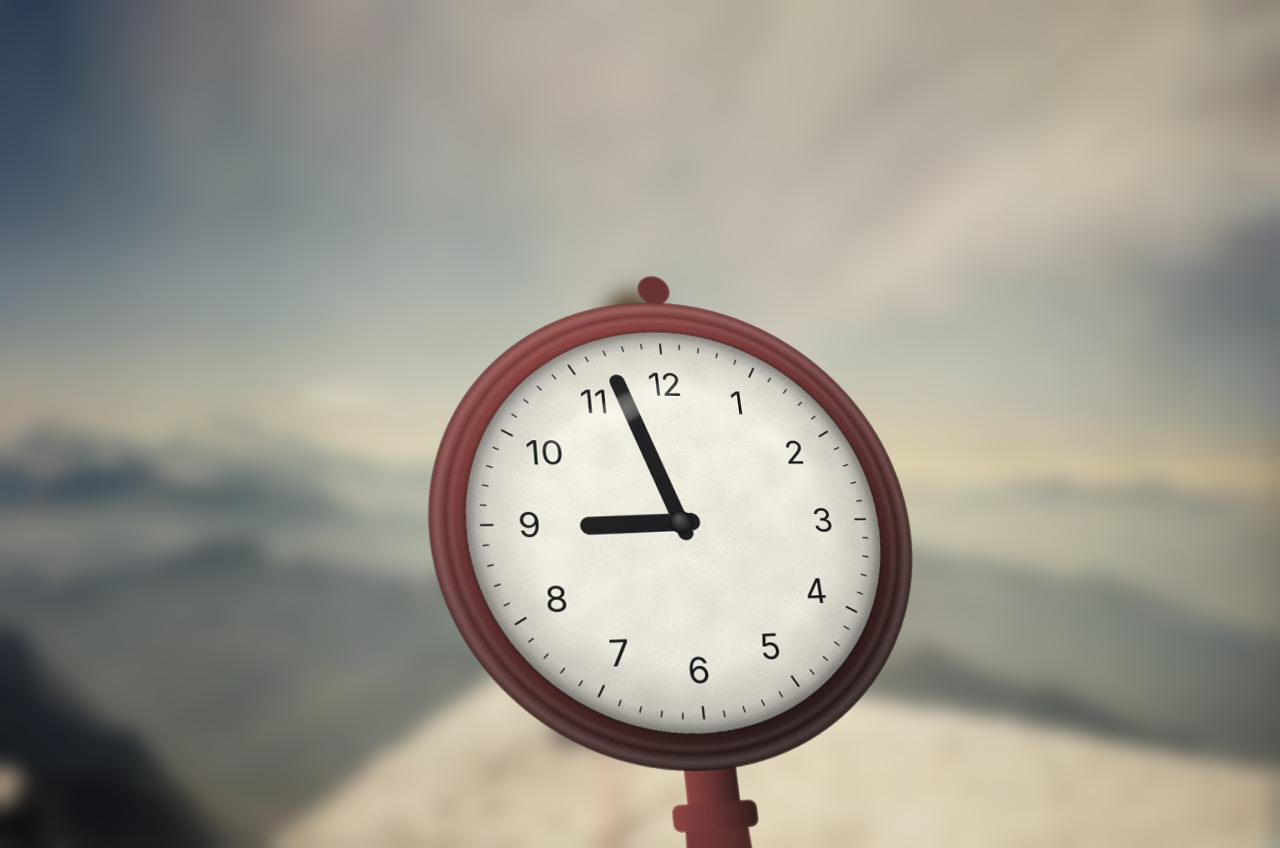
8:57
